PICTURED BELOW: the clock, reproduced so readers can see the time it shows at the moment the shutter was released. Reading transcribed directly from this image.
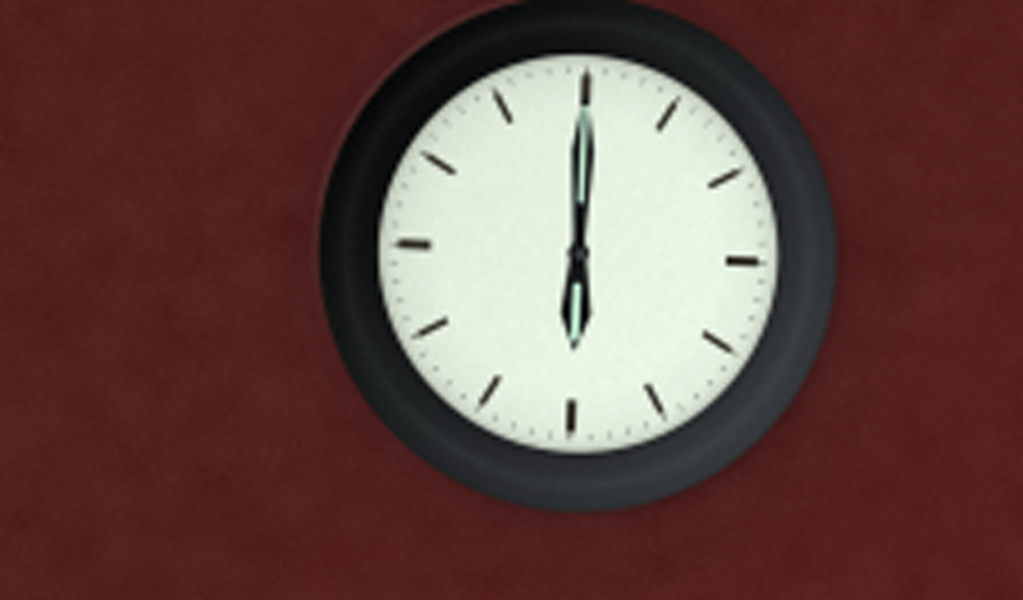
6:00
